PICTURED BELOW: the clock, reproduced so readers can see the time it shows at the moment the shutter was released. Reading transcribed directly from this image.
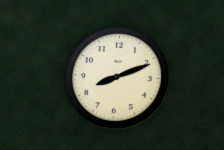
8:11
